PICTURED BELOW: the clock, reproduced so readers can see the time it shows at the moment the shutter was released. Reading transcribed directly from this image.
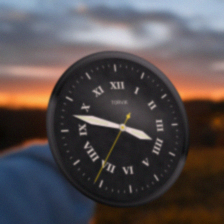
3:47:36
